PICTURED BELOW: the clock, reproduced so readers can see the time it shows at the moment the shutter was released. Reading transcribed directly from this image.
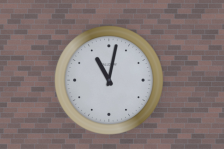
11:02
